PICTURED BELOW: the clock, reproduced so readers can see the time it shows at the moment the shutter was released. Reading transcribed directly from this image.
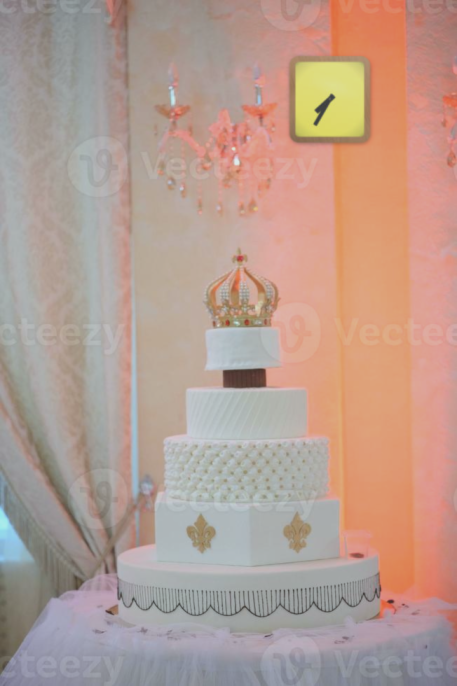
7:35
